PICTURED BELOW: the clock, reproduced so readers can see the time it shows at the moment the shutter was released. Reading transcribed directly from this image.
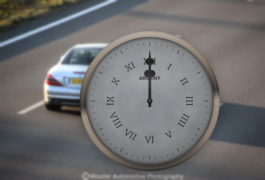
12:00
